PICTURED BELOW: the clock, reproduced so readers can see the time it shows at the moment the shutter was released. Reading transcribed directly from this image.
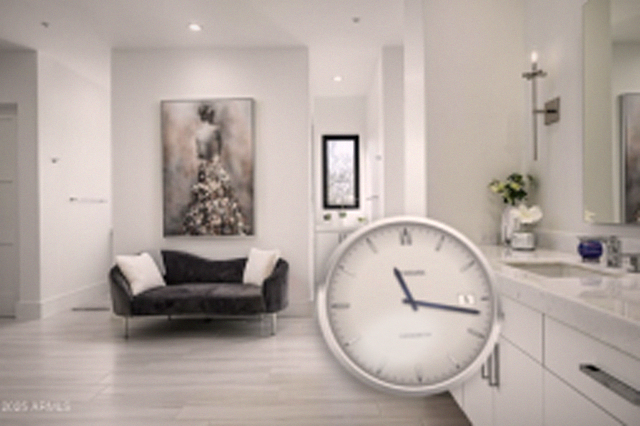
11:17
